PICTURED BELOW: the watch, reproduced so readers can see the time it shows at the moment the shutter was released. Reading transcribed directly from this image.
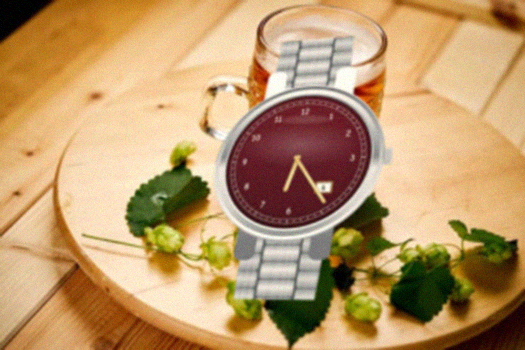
6:24
